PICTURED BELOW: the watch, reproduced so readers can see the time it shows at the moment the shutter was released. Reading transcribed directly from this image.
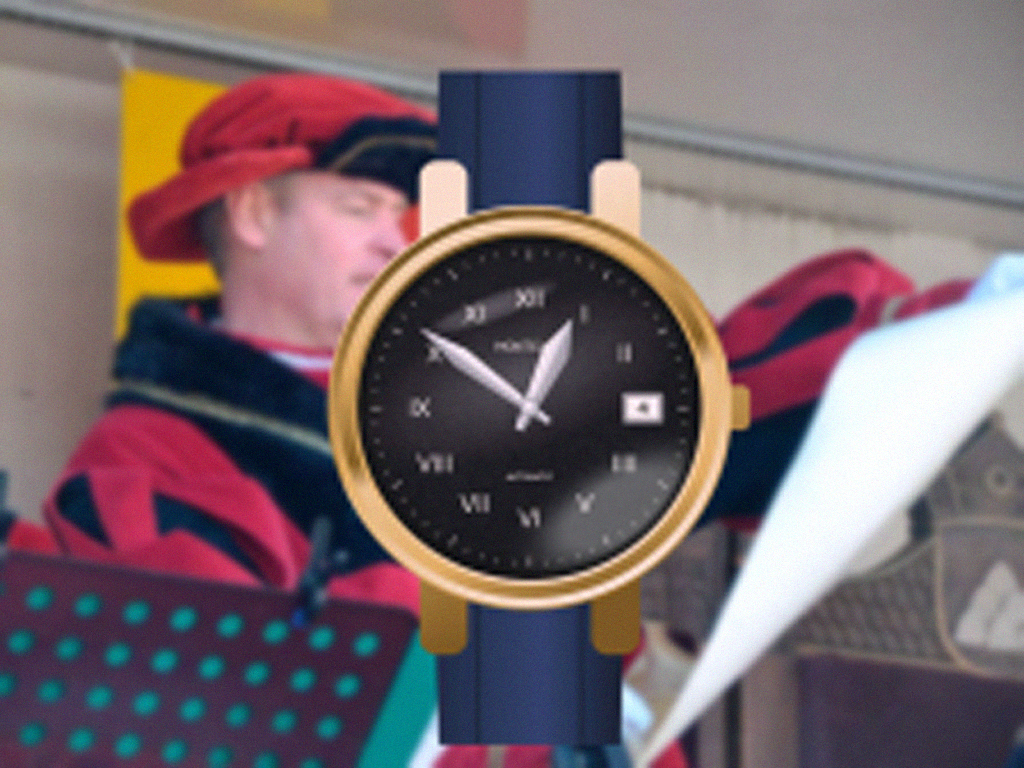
12:51
